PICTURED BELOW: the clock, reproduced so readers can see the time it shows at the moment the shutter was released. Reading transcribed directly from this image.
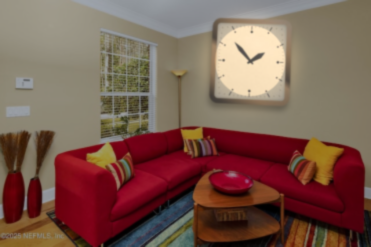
1:53
